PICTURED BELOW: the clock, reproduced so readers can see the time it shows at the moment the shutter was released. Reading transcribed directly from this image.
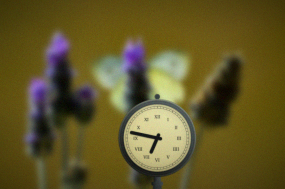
6:47
